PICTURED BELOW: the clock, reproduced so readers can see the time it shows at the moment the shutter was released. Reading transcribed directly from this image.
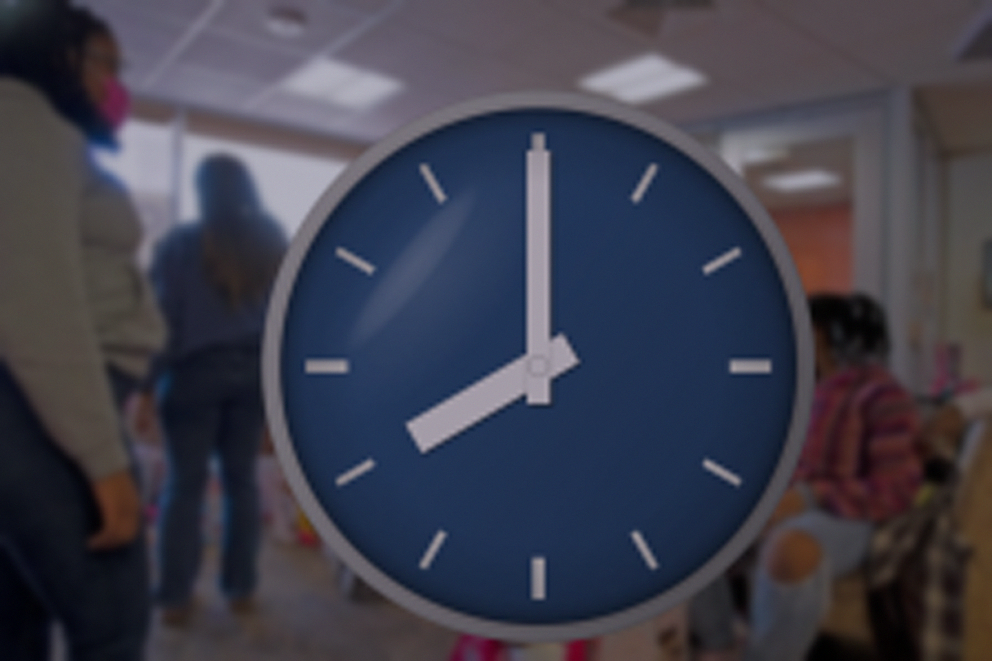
8:00
